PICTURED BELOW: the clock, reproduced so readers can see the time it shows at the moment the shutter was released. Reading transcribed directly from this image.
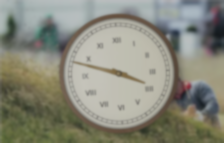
3:48
